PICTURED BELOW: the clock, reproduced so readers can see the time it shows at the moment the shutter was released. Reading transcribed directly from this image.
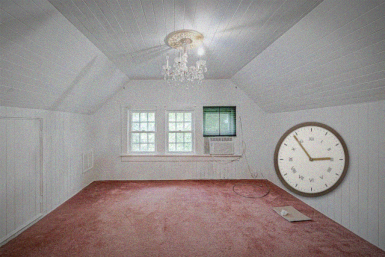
2:54
